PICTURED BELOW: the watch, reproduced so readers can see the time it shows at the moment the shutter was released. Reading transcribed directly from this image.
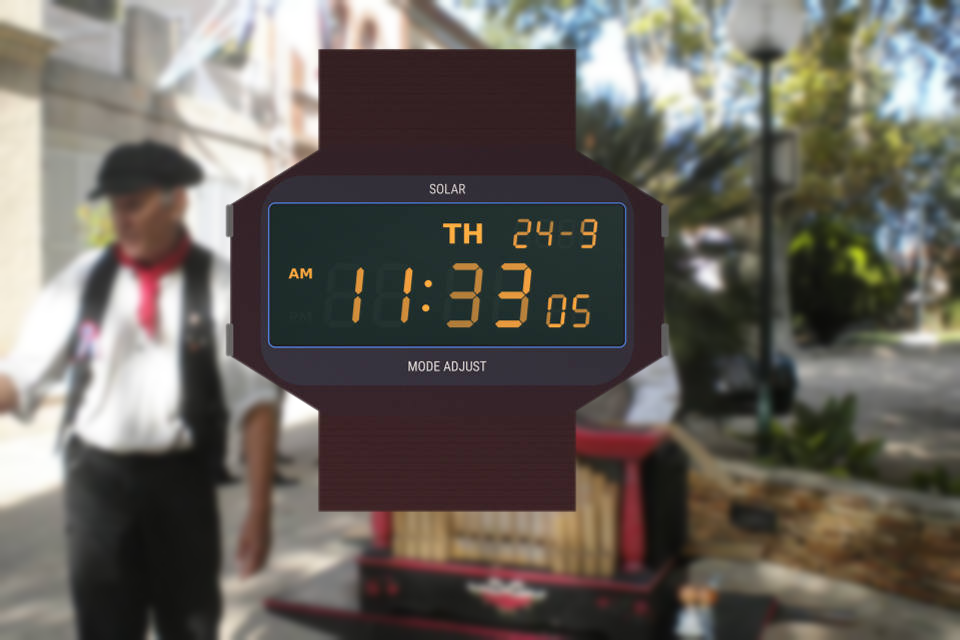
11:33:05
